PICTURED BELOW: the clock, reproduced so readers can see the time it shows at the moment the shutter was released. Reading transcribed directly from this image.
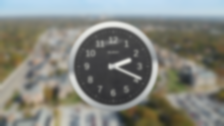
2:19
